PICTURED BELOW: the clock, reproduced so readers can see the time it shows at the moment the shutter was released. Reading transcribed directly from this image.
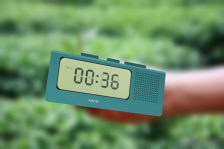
0:36
